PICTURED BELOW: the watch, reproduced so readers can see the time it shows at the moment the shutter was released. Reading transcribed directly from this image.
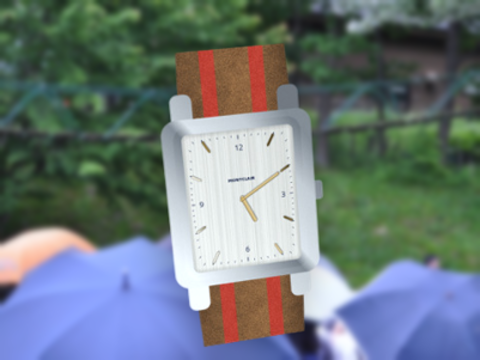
5:10
